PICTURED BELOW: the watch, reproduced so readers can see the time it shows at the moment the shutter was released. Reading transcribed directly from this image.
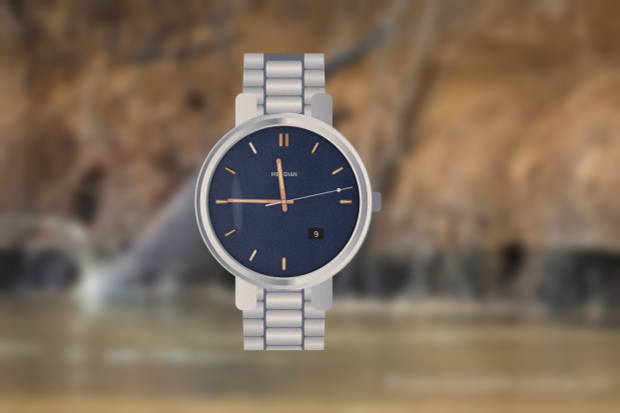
11:45:13
